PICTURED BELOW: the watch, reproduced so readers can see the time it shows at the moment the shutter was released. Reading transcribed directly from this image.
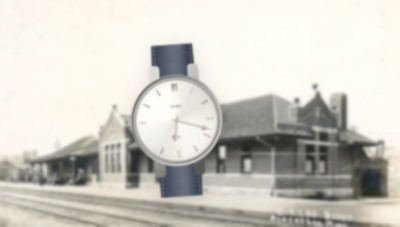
6:18
